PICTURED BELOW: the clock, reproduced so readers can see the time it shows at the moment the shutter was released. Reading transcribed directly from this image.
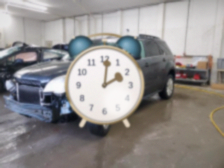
2:01
